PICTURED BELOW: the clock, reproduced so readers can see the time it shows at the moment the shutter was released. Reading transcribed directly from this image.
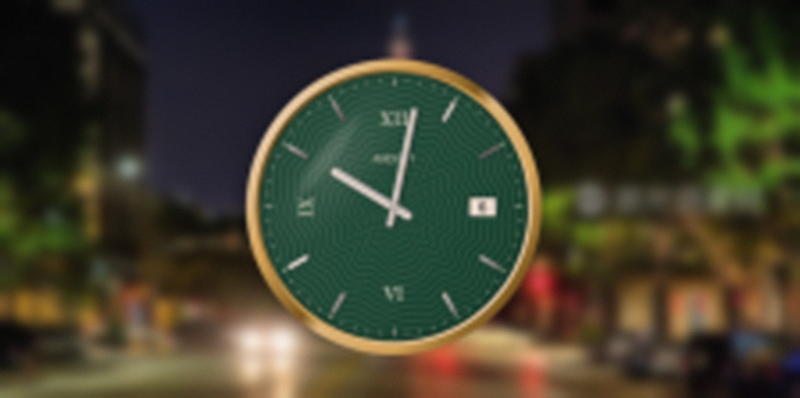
10:02
